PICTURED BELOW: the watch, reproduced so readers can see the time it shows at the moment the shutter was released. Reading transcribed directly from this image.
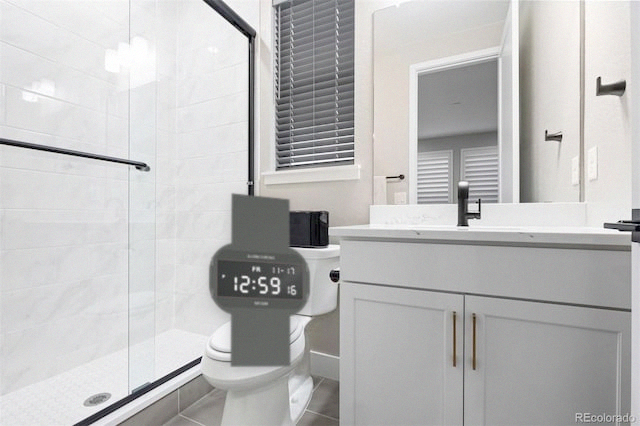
12:59
